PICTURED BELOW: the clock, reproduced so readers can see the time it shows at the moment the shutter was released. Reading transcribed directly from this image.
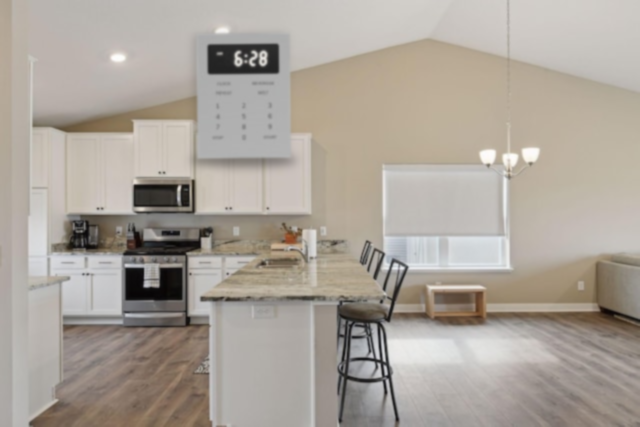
6:28
